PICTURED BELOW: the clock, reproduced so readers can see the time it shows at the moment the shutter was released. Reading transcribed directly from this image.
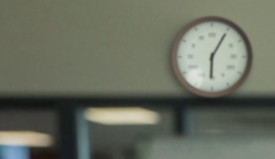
6:05
